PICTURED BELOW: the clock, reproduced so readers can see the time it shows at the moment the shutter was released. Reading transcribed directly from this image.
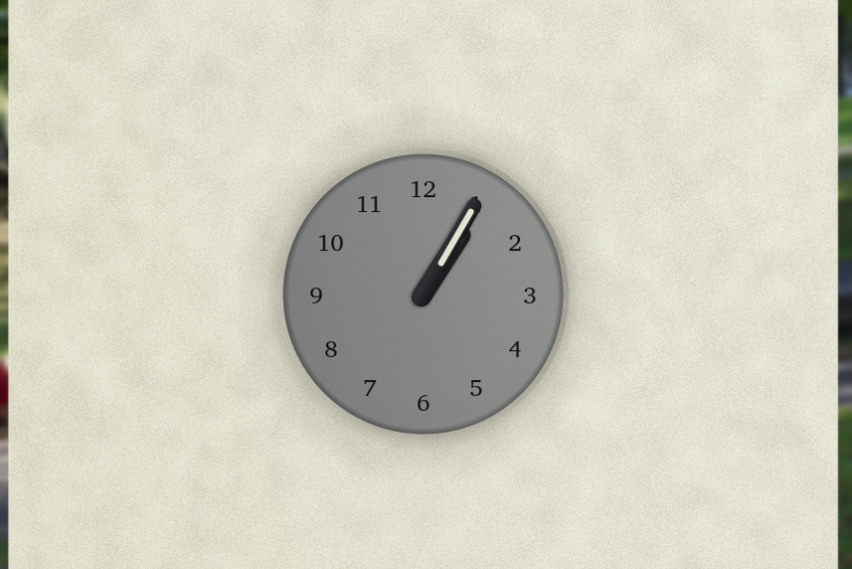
1:05
